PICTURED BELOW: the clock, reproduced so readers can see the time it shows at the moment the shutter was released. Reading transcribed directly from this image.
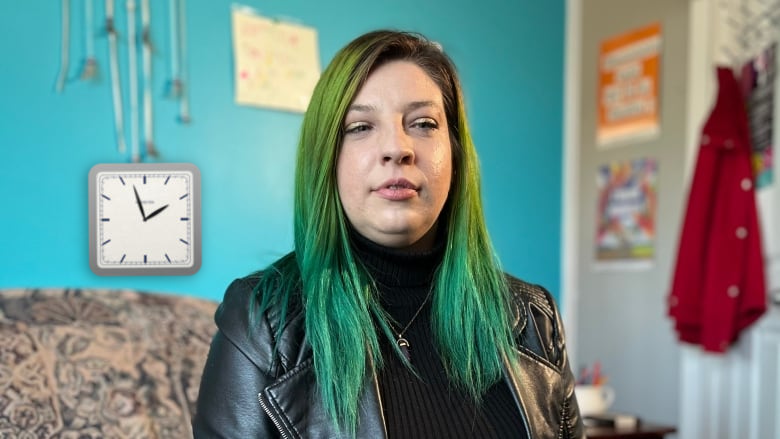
1:57
